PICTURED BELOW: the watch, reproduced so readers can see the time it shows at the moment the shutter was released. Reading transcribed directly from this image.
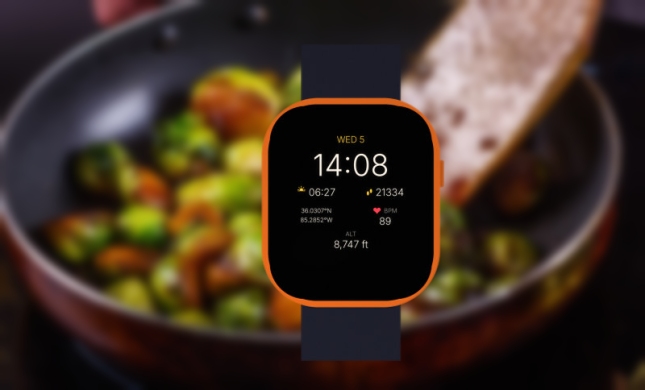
14:08
